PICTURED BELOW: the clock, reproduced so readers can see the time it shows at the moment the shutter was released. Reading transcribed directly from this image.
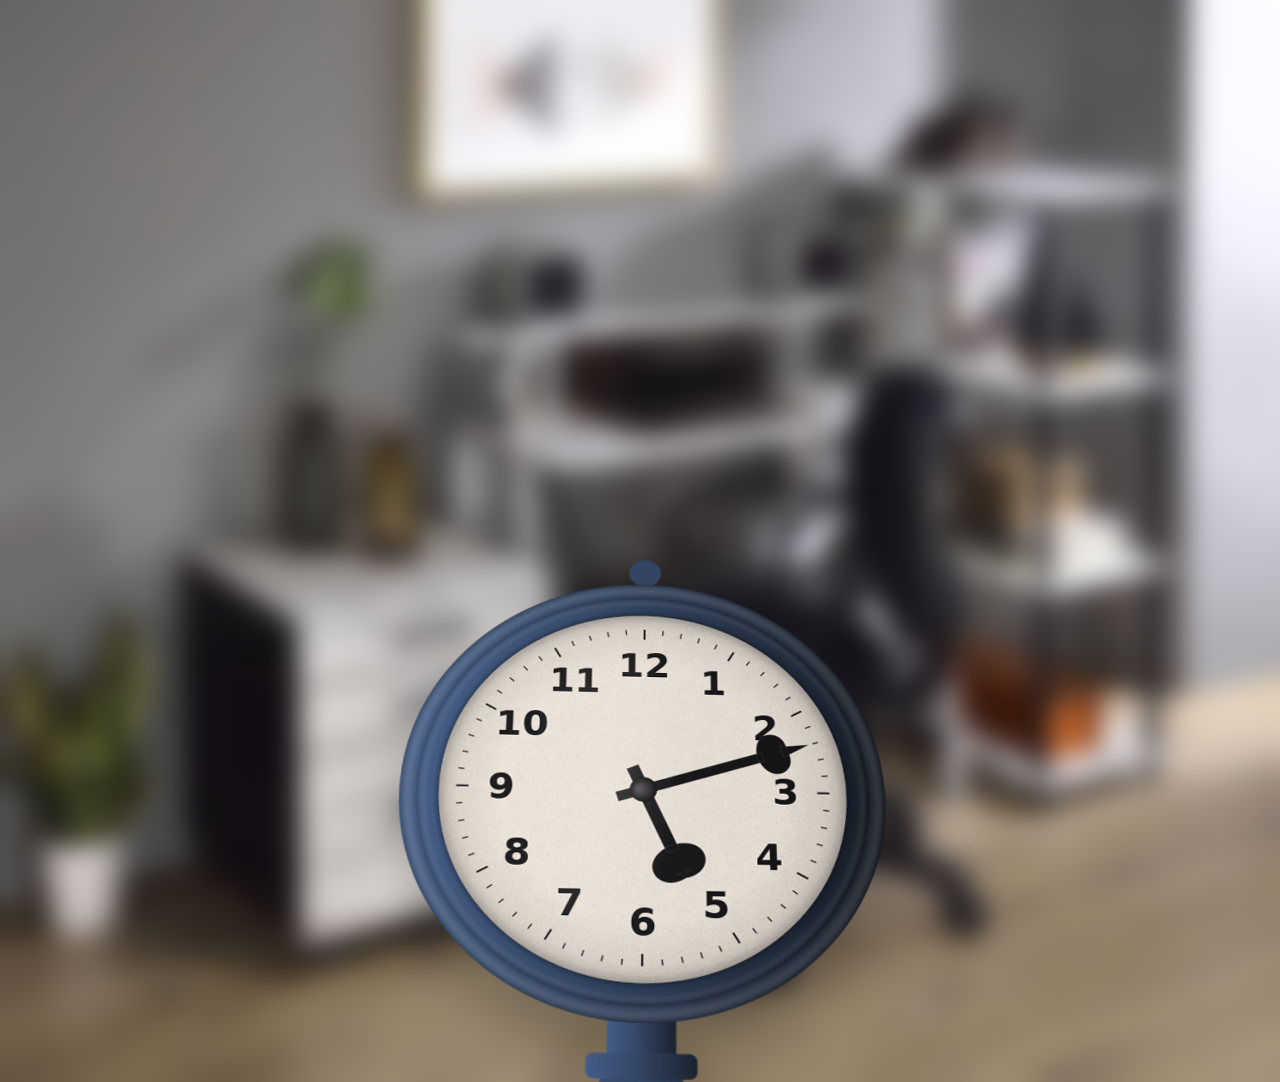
5:12
